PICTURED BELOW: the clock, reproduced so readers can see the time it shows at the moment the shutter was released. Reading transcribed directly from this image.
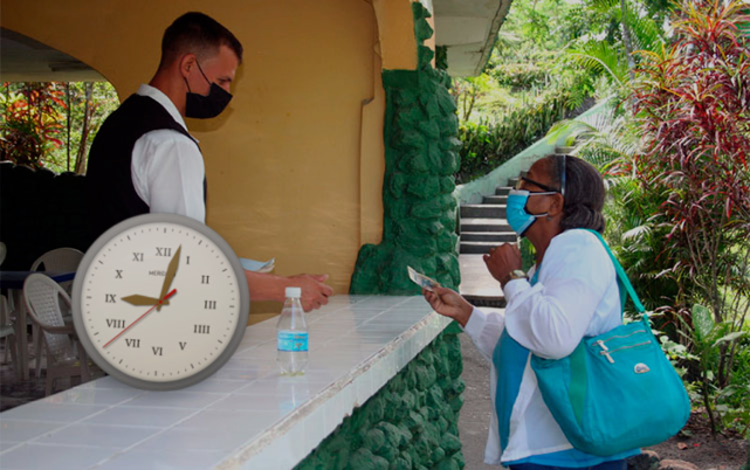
9:02:38
